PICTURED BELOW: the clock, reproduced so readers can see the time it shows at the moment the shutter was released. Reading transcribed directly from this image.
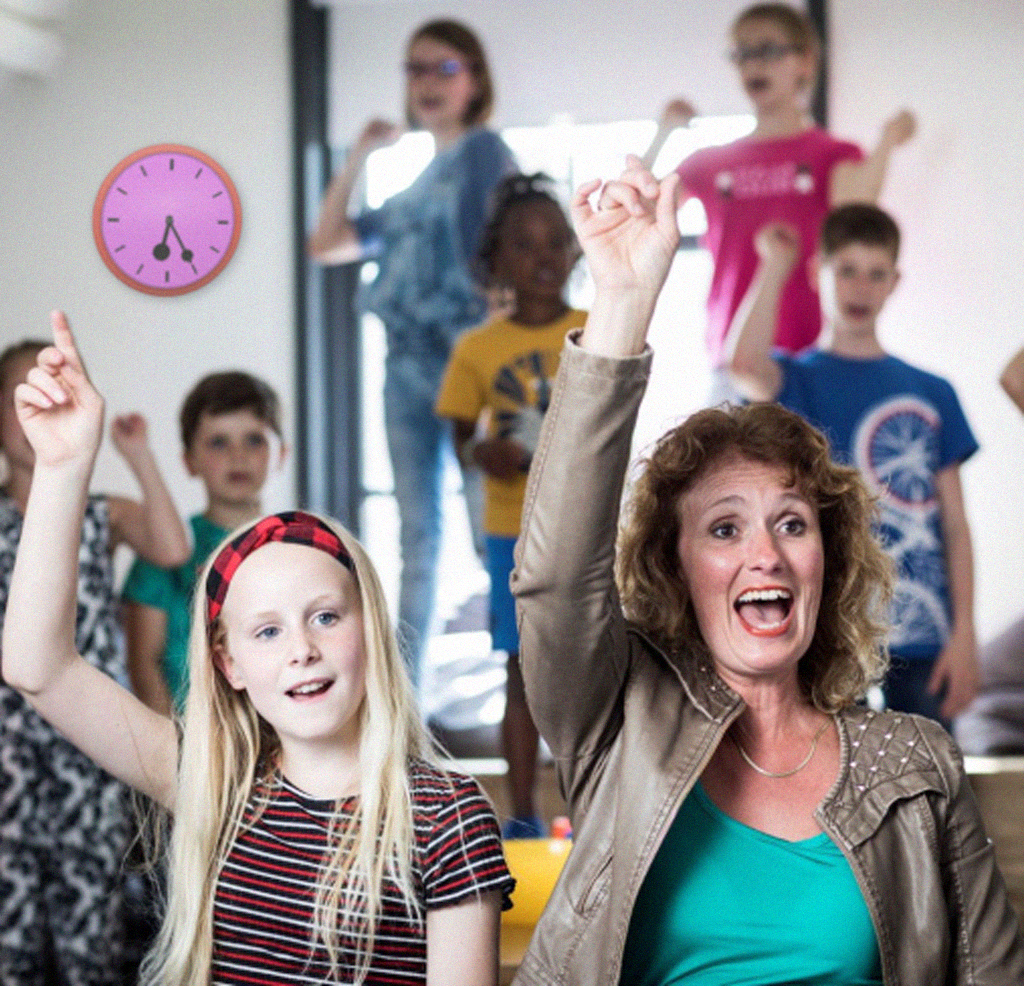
6:25
